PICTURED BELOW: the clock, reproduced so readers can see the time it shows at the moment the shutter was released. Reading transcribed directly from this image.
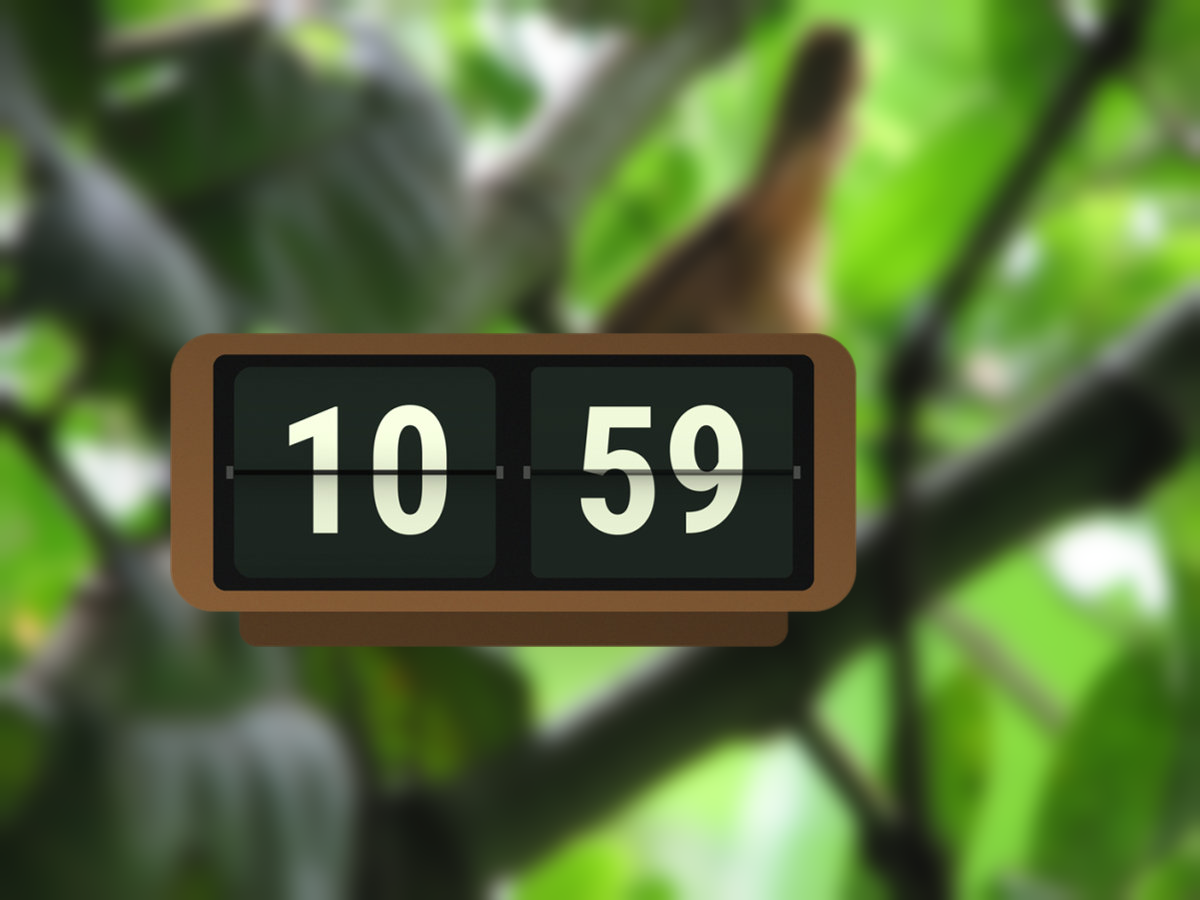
10:59
